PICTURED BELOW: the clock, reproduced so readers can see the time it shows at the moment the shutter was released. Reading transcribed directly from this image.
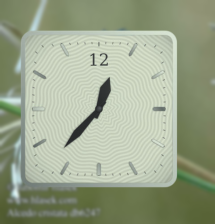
12:37
